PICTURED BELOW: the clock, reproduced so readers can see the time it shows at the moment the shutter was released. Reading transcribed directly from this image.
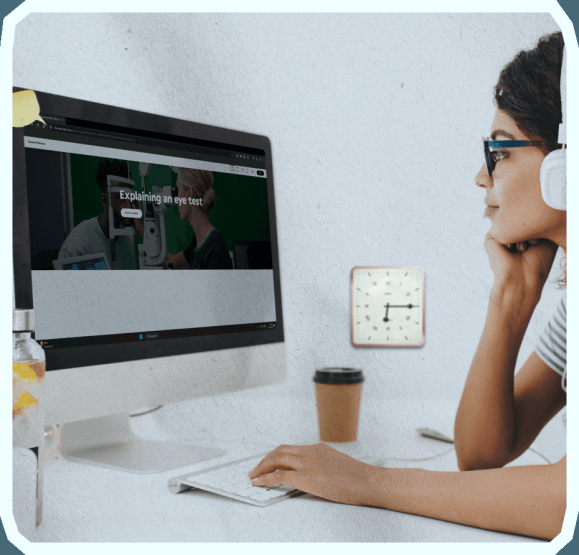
6:15
